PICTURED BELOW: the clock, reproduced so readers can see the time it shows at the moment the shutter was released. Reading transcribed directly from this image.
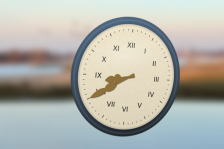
8:40
